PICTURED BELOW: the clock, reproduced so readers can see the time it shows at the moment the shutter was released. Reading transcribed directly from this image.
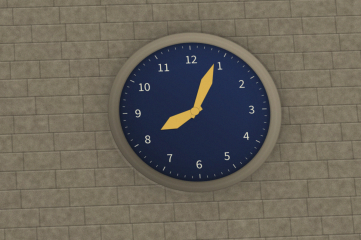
8:04
